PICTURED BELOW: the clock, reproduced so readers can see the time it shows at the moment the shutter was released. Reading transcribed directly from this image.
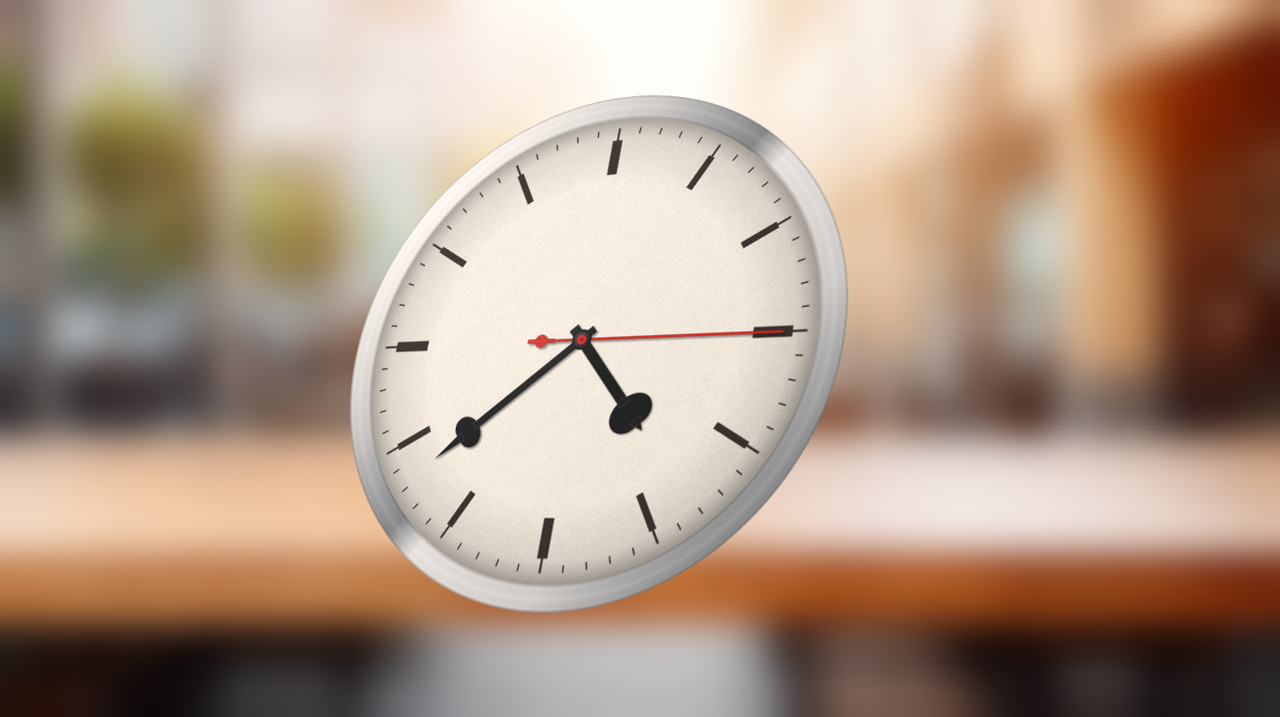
4:38:15
